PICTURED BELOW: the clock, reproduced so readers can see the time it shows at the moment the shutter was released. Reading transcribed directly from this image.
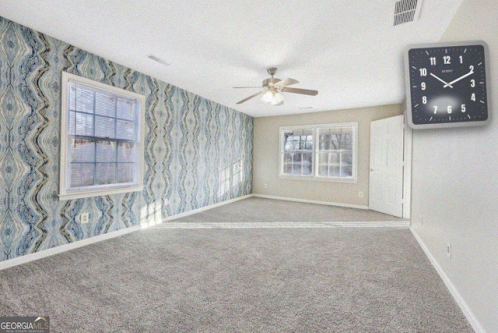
10:11
